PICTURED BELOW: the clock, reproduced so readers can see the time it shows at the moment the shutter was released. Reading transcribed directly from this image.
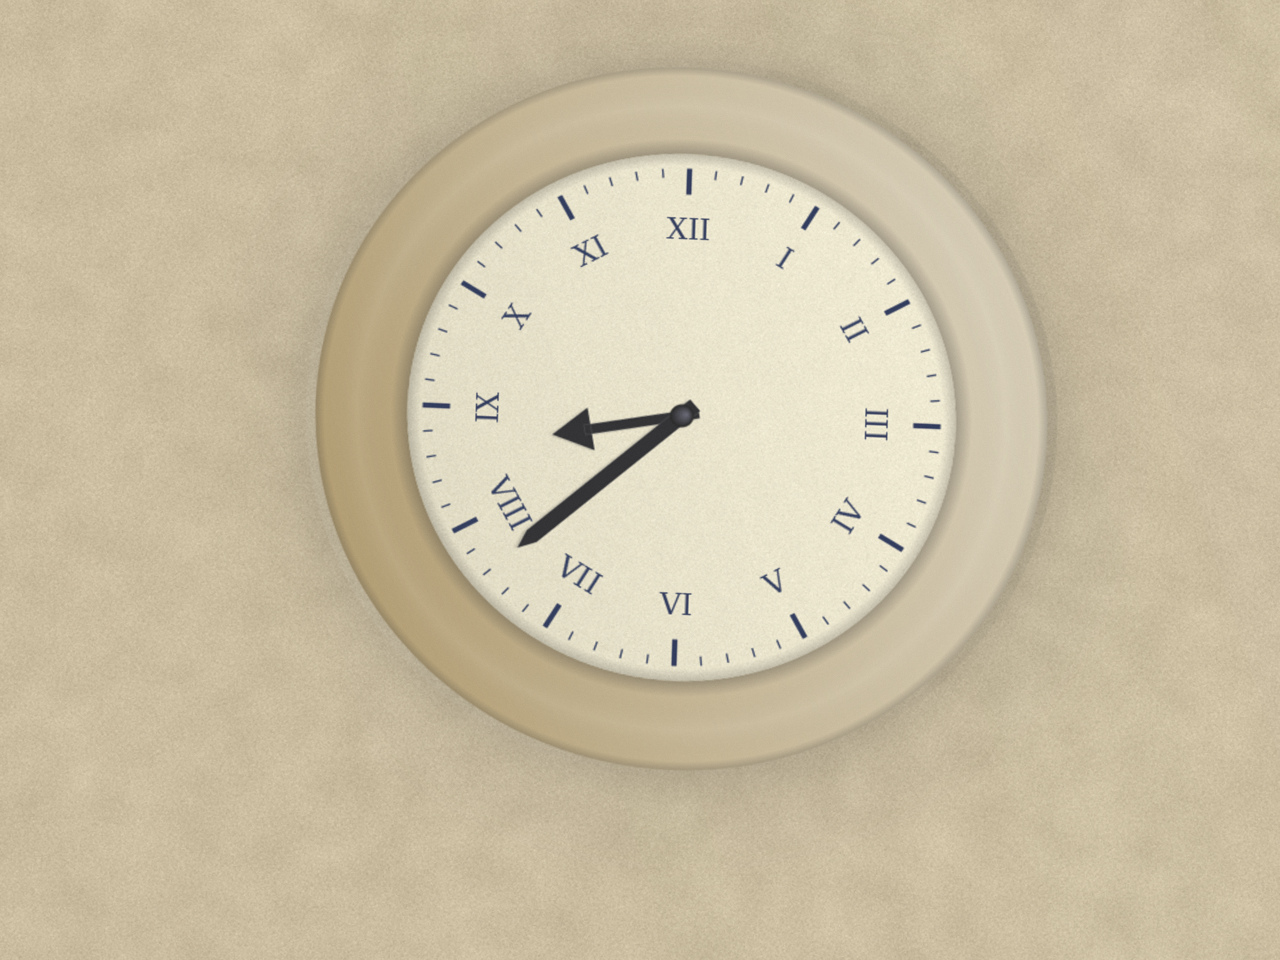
8:38
